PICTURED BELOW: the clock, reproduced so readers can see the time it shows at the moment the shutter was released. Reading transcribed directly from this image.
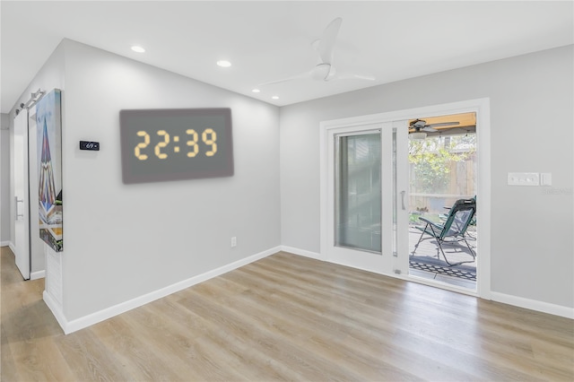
22:39
